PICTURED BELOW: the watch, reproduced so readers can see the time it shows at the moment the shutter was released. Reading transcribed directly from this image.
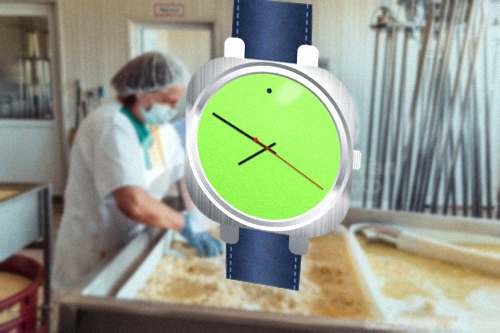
7:49:20
